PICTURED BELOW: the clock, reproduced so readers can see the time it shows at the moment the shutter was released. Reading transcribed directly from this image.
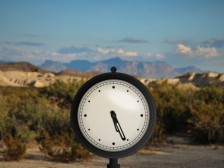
5:26
